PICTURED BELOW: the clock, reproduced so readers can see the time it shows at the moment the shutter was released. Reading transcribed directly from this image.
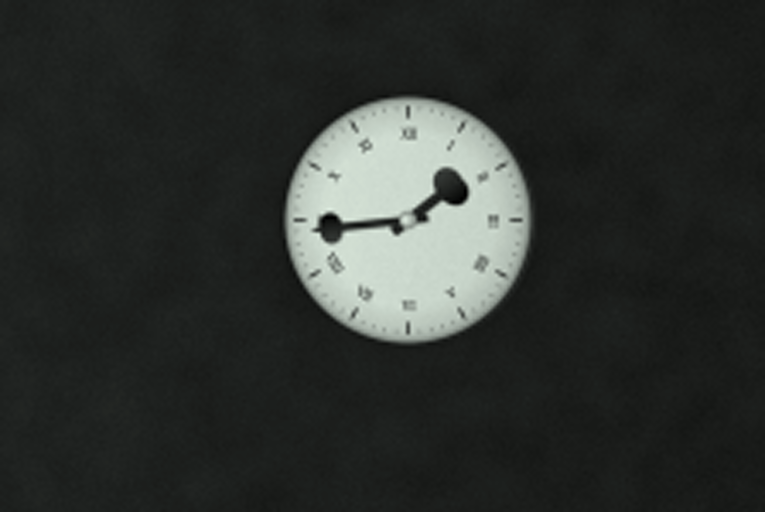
1:44
